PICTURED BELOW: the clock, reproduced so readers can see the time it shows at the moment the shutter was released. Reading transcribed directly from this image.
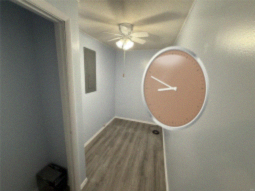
8:49
